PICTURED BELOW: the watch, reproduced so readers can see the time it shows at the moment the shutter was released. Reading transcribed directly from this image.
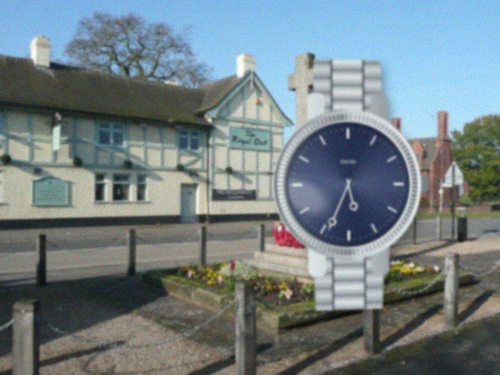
5:34
